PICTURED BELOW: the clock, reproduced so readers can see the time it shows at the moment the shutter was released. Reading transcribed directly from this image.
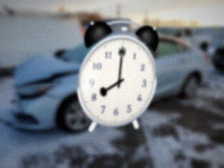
8:00
